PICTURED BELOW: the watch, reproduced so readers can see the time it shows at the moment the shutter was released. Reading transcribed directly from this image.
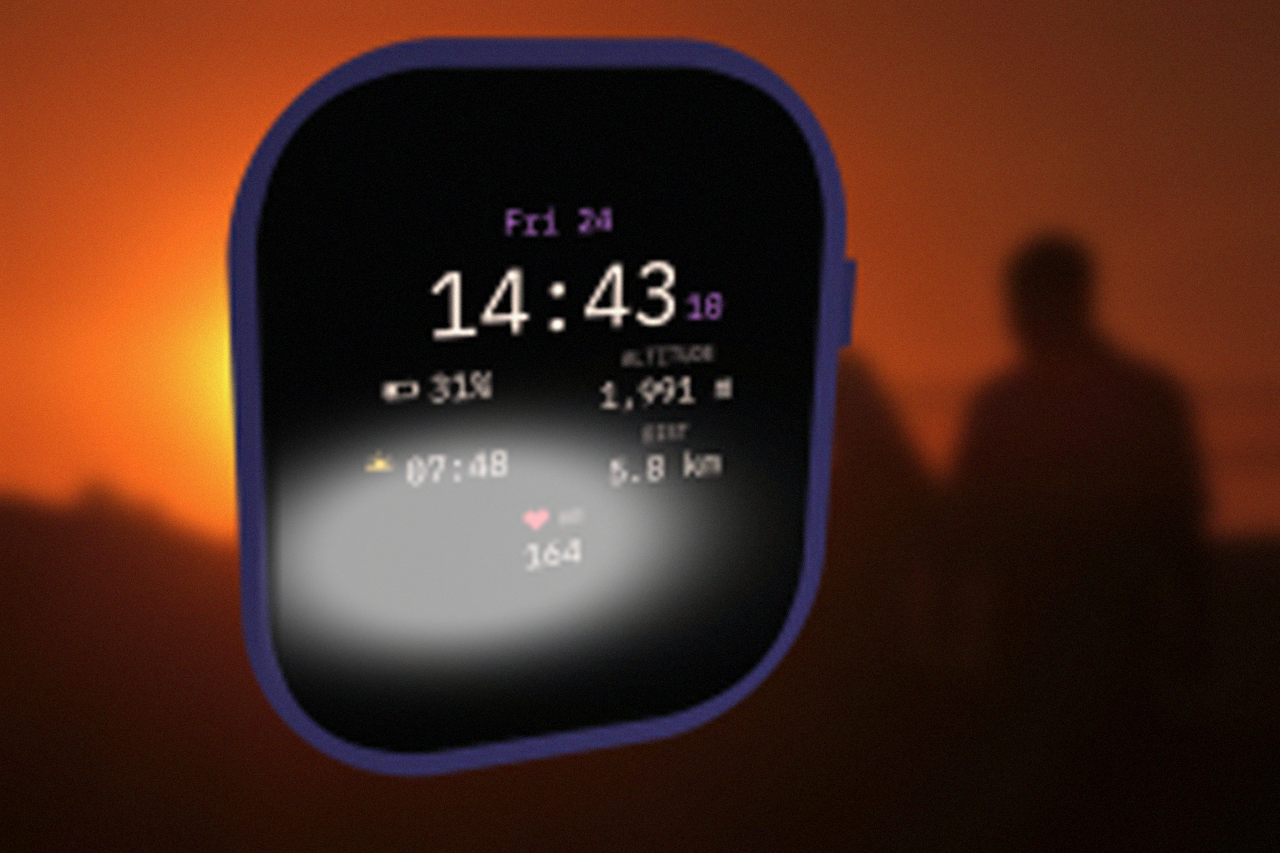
14:43
